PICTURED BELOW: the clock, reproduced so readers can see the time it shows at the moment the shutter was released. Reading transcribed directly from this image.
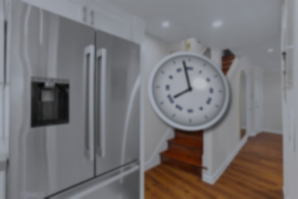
7:58
